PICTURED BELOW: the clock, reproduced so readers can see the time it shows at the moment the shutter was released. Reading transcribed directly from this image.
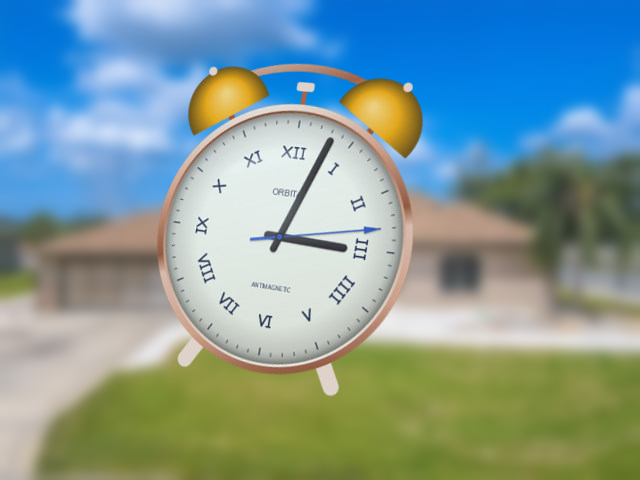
3:03:13
